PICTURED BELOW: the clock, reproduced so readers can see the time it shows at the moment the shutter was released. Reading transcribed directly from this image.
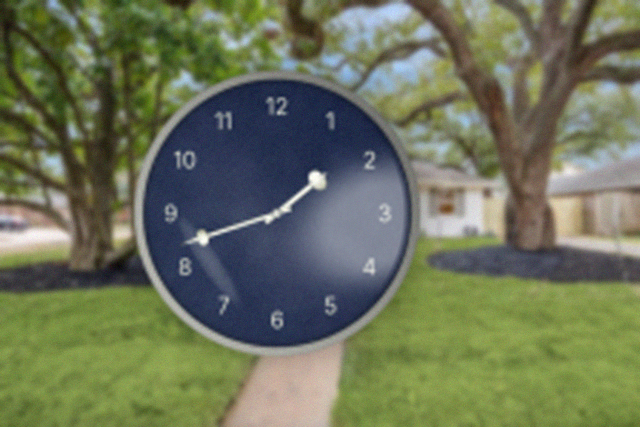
1:42
